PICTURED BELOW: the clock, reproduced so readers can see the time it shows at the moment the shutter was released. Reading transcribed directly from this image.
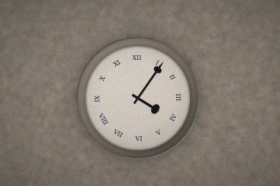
4:06
